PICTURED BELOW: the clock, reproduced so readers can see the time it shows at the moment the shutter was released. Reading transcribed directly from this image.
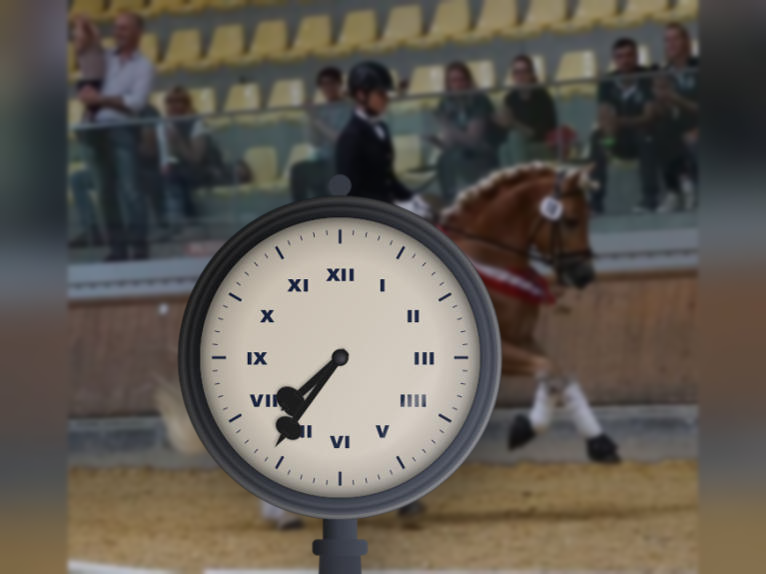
7:36
